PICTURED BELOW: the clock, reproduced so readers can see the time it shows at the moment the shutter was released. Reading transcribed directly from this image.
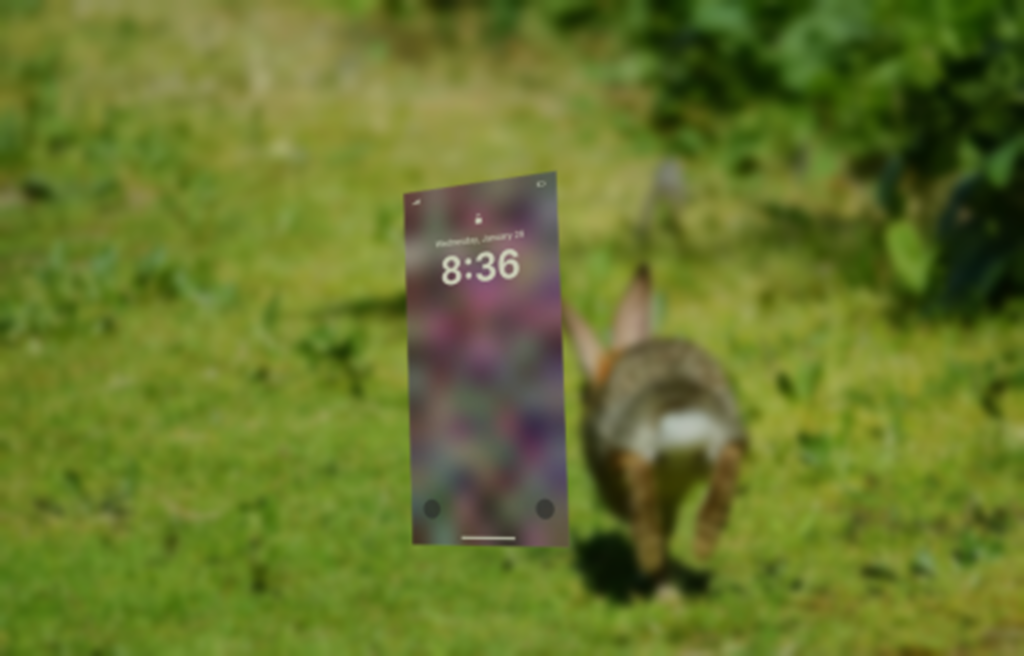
8:36
